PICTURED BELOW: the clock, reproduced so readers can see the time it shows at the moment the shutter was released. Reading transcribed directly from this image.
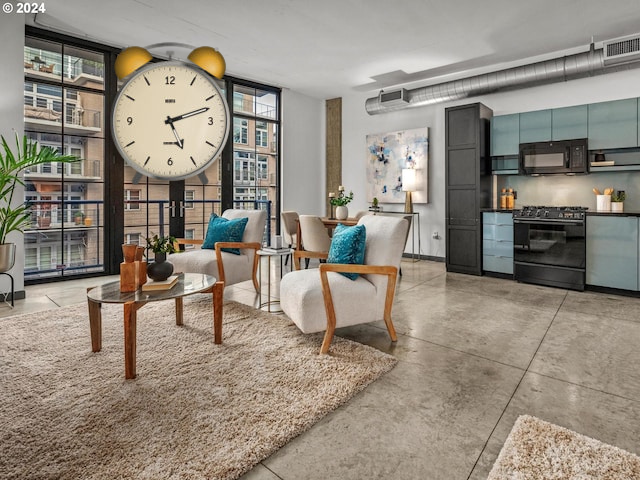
5:12
